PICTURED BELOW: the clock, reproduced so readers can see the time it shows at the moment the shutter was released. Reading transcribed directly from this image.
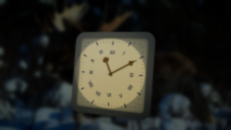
11:10
